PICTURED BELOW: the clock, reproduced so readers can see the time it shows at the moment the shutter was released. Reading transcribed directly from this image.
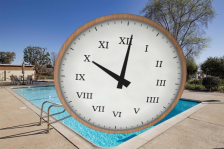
10:01
